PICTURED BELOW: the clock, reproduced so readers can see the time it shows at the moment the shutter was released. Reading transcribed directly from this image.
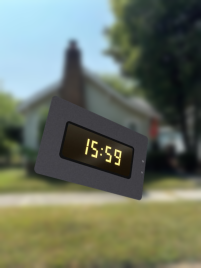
15:59
